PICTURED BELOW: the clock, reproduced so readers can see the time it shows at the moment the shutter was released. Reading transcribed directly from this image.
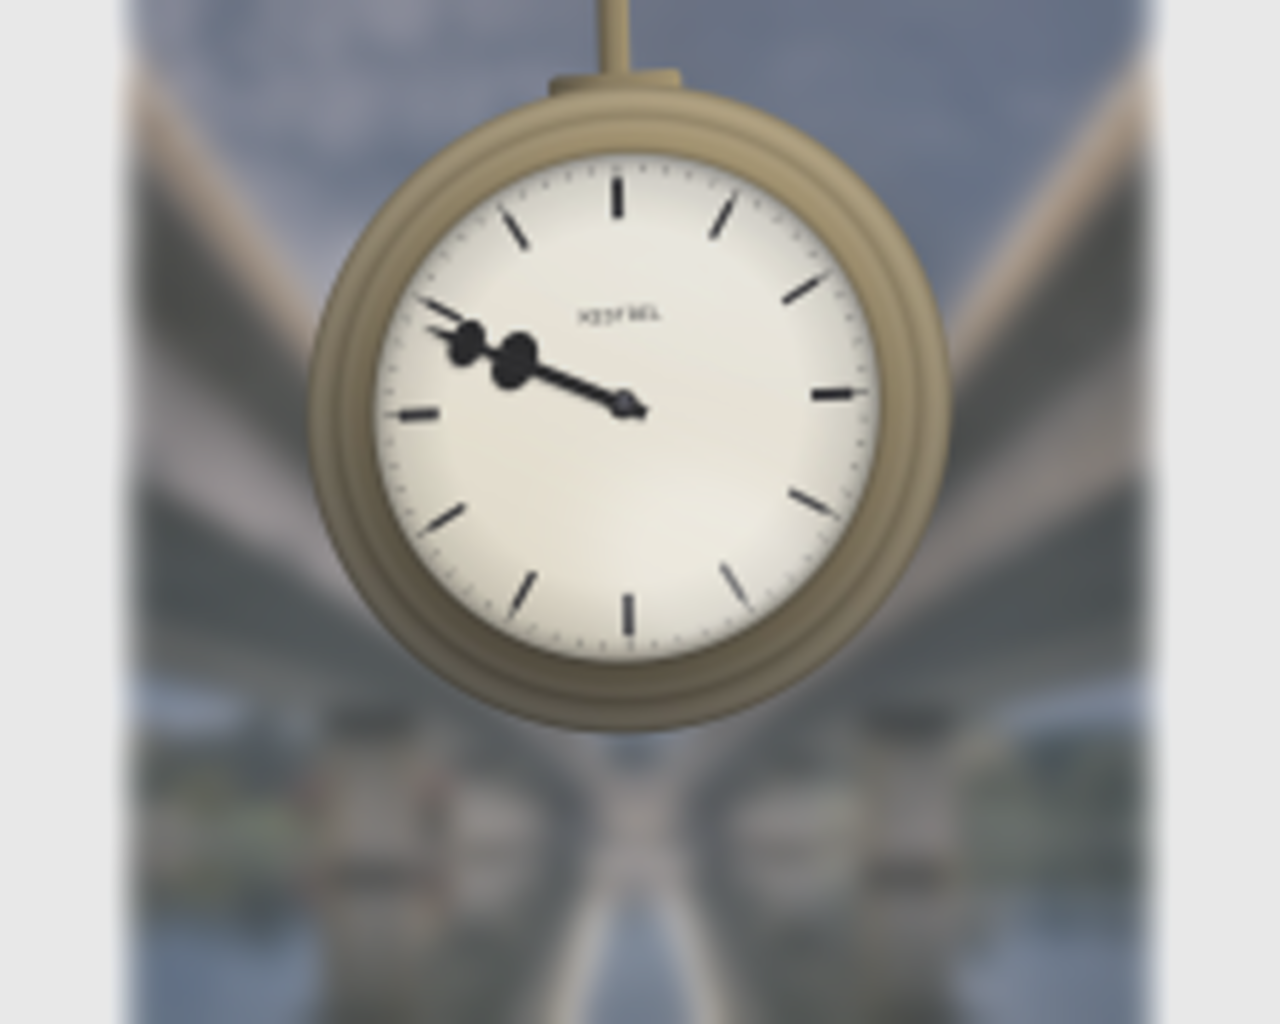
9:49
